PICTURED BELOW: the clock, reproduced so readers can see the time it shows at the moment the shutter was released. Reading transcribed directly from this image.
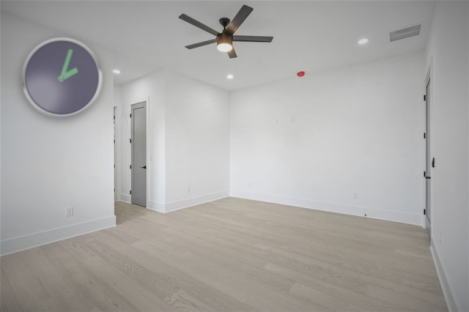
2:03
